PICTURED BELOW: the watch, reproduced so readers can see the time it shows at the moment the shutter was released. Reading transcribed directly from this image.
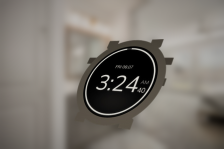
3:24
